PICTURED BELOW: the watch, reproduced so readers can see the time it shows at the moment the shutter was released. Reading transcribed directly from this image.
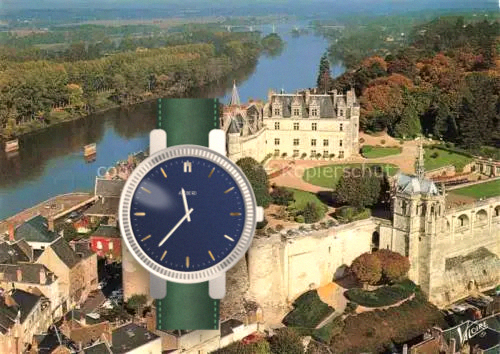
11:37
